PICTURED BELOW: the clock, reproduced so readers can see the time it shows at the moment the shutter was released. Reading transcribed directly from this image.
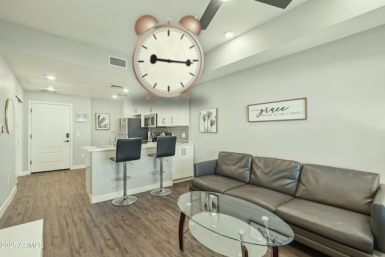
9:16
